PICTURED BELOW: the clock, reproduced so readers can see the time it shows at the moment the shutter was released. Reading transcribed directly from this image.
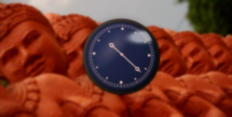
10:22
